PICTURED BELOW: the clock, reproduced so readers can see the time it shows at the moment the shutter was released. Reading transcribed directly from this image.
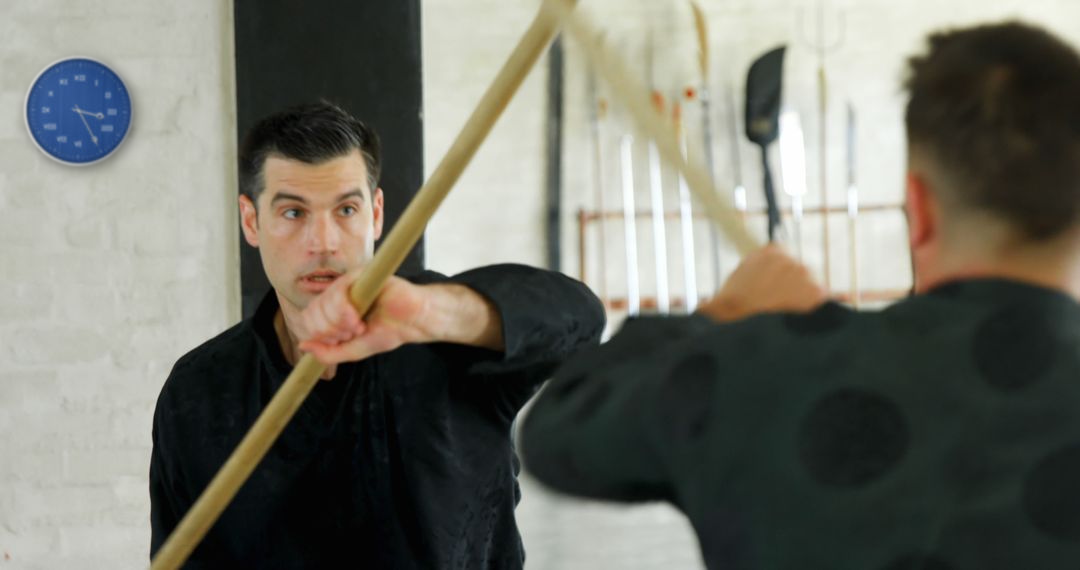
3:25
